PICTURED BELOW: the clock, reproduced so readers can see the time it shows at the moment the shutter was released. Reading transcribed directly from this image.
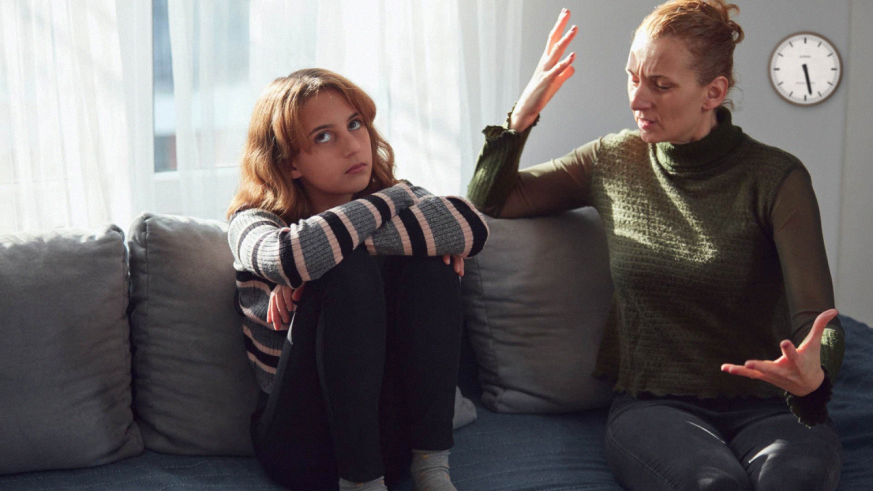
5:28
